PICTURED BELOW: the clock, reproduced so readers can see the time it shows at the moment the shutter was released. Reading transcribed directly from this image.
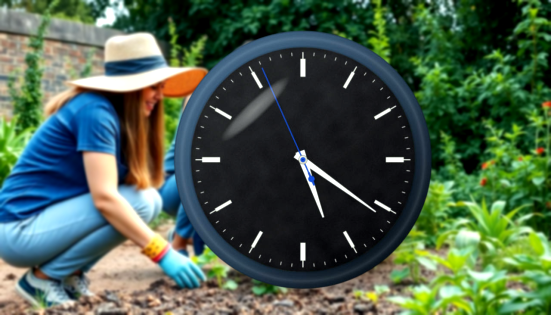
5:20:56
